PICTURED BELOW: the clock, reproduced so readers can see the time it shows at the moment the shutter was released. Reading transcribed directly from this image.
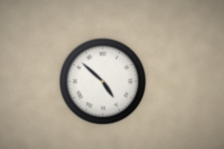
4:52
